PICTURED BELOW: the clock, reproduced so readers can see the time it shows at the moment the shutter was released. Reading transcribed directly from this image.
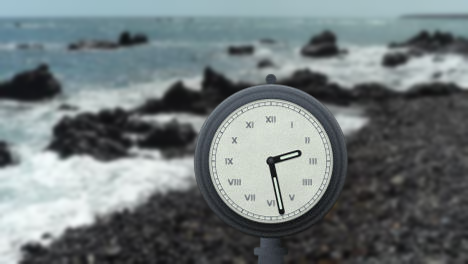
2:28
